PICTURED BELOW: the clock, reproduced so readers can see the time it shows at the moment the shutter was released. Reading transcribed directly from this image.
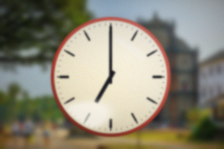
7:00
